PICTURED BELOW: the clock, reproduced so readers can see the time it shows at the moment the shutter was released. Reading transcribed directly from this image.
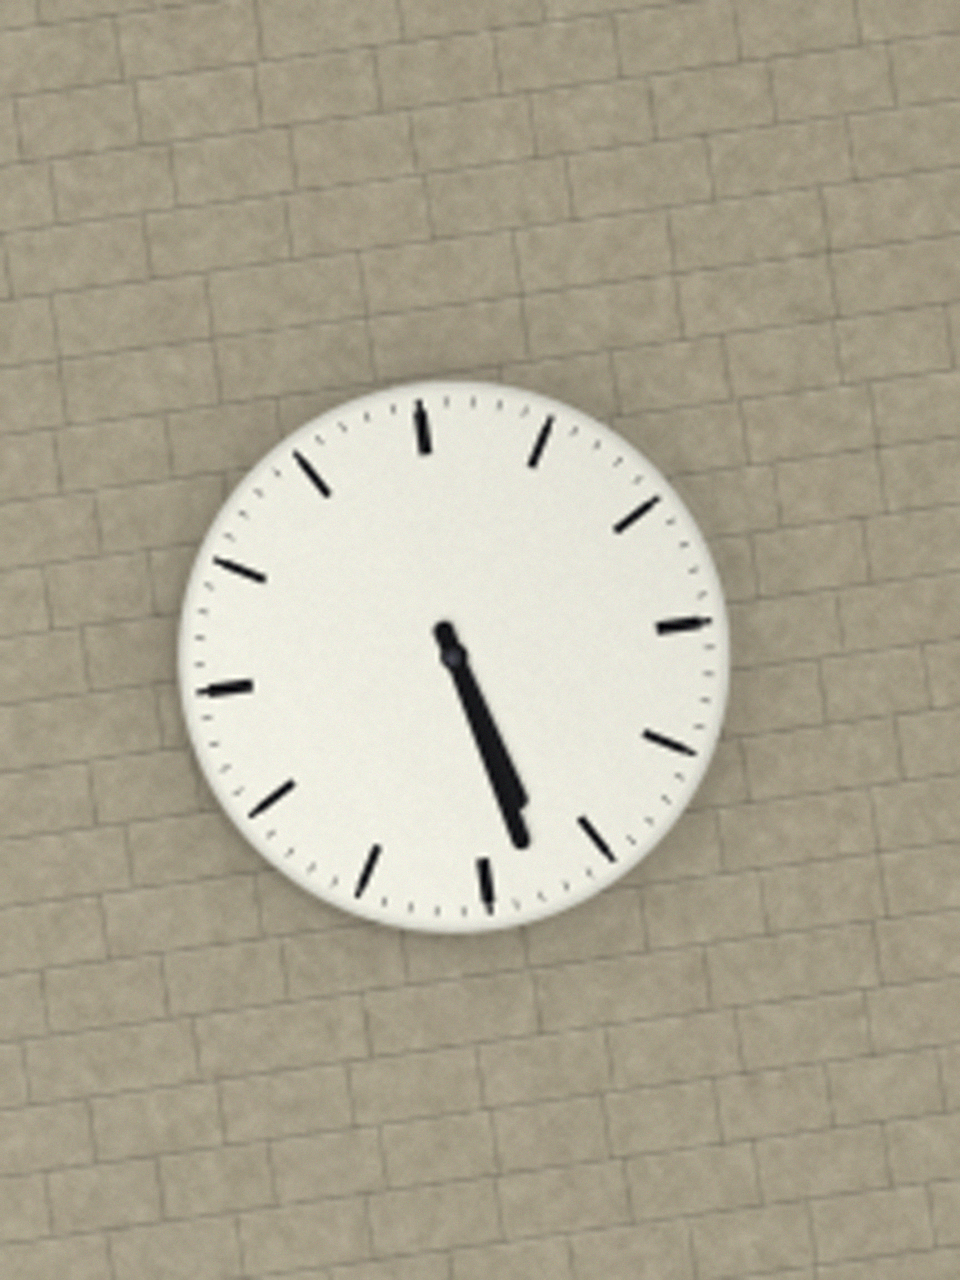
5:28
